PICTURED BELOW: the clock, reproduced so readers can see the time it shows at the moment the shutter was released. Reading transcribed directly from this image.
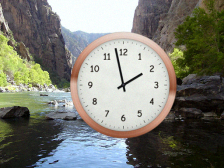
1:58
